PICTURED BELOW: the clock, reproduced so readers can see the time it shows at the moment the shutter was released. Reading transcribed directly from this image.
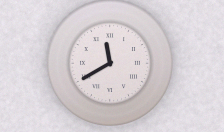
11:40
